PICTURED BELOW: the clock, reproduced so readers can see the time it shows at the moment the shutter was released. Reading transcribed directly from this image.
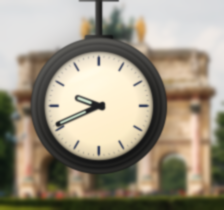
9:41
